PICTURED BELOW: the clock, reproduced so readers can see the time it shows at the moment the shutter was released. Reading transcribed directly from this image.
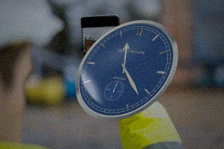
11:22
